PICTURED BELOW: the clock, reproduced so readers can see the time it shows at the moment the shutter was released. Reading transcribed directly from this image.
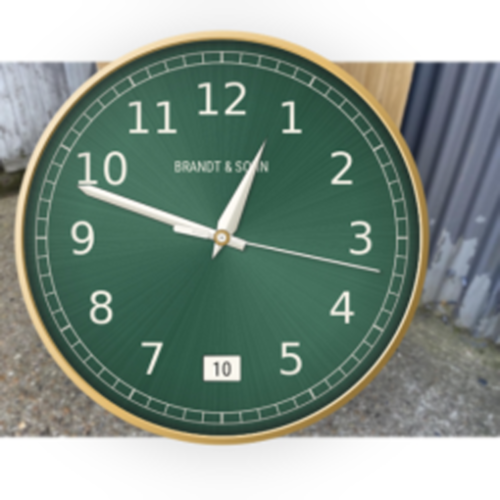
12:48:17
